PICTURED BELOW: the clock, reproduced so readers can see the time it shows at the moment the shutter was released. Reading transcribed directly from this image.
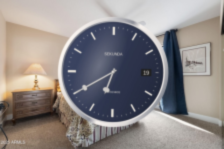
6:40
